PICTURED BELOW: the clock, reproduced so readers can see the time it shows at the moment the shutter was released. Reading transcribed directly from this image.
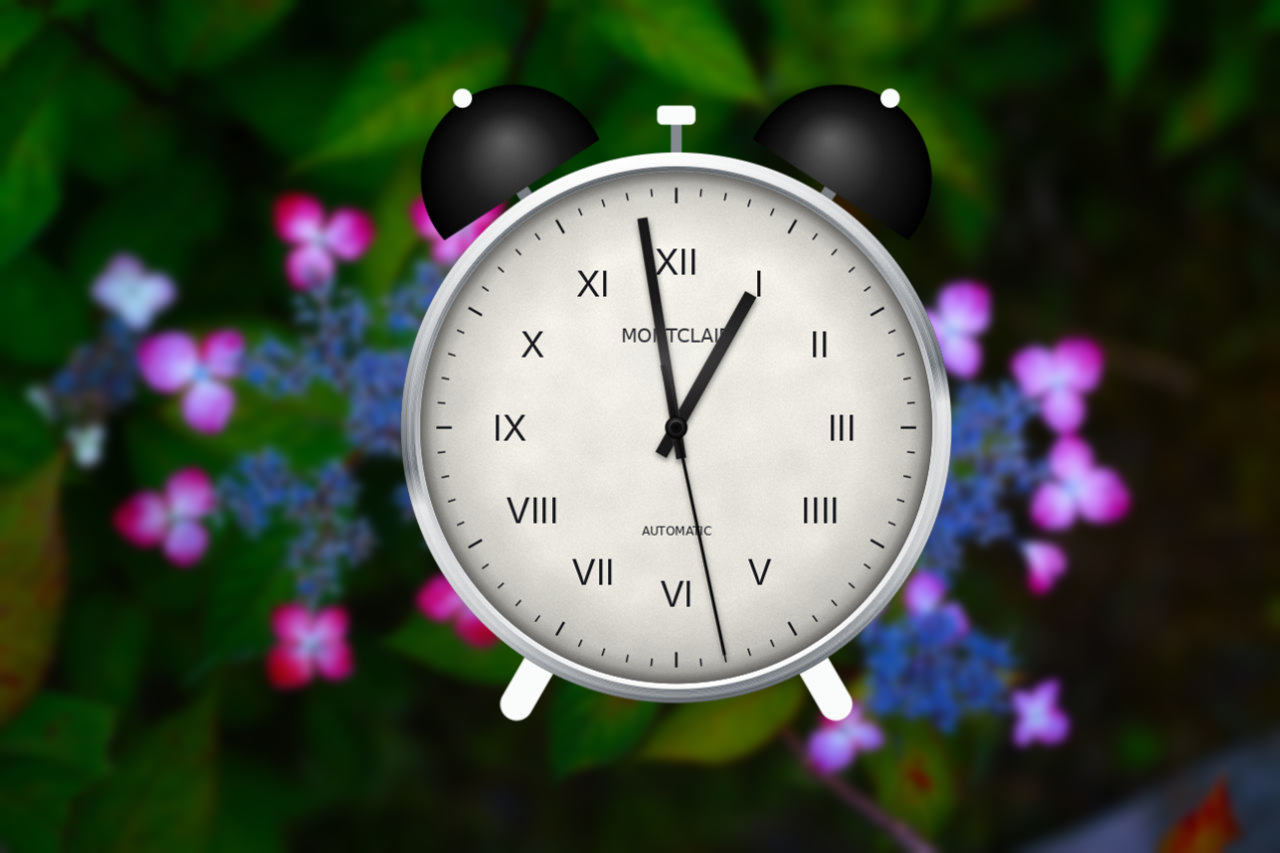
12:58:28
